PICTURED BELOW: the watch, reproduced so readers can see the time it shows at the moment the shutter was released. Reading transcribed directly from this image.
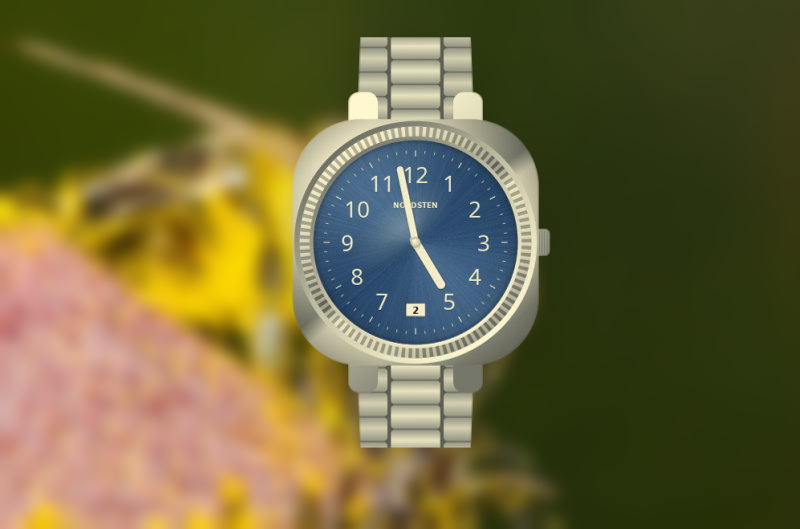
4:58
